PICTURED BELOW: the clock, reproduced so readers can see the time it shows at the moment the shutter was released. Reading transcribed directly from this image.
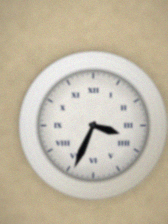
3:34
